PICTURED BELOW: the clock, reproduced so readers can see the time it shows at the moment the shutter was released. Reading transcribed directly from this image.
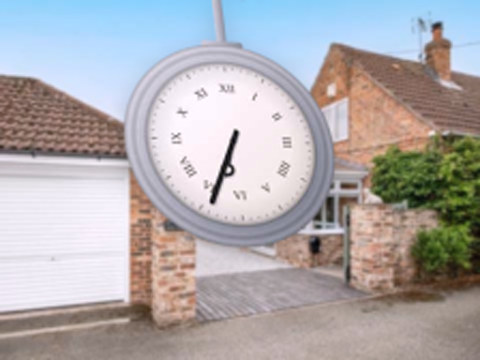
6:34
